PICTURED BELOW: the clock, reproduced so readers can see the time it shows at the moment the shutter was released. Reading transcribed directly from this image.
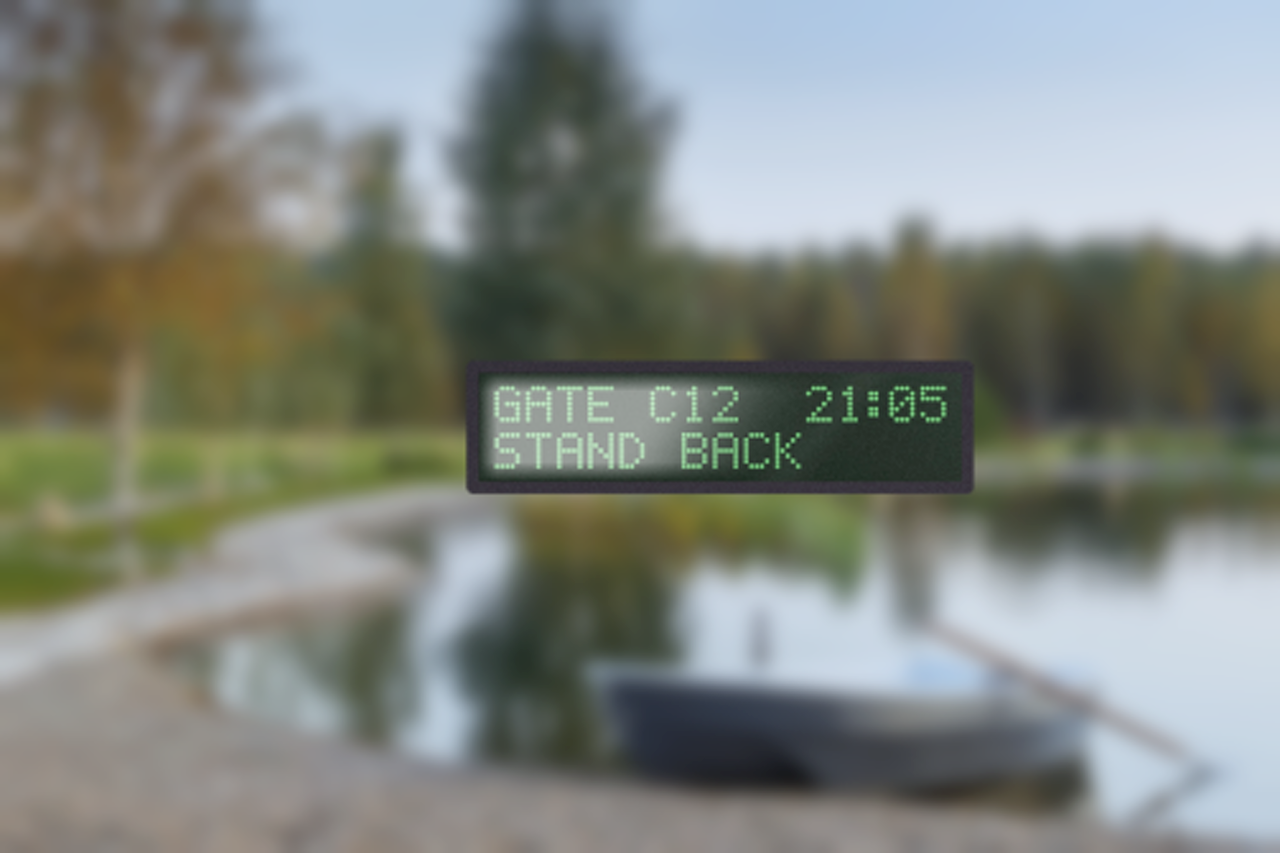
21:05
